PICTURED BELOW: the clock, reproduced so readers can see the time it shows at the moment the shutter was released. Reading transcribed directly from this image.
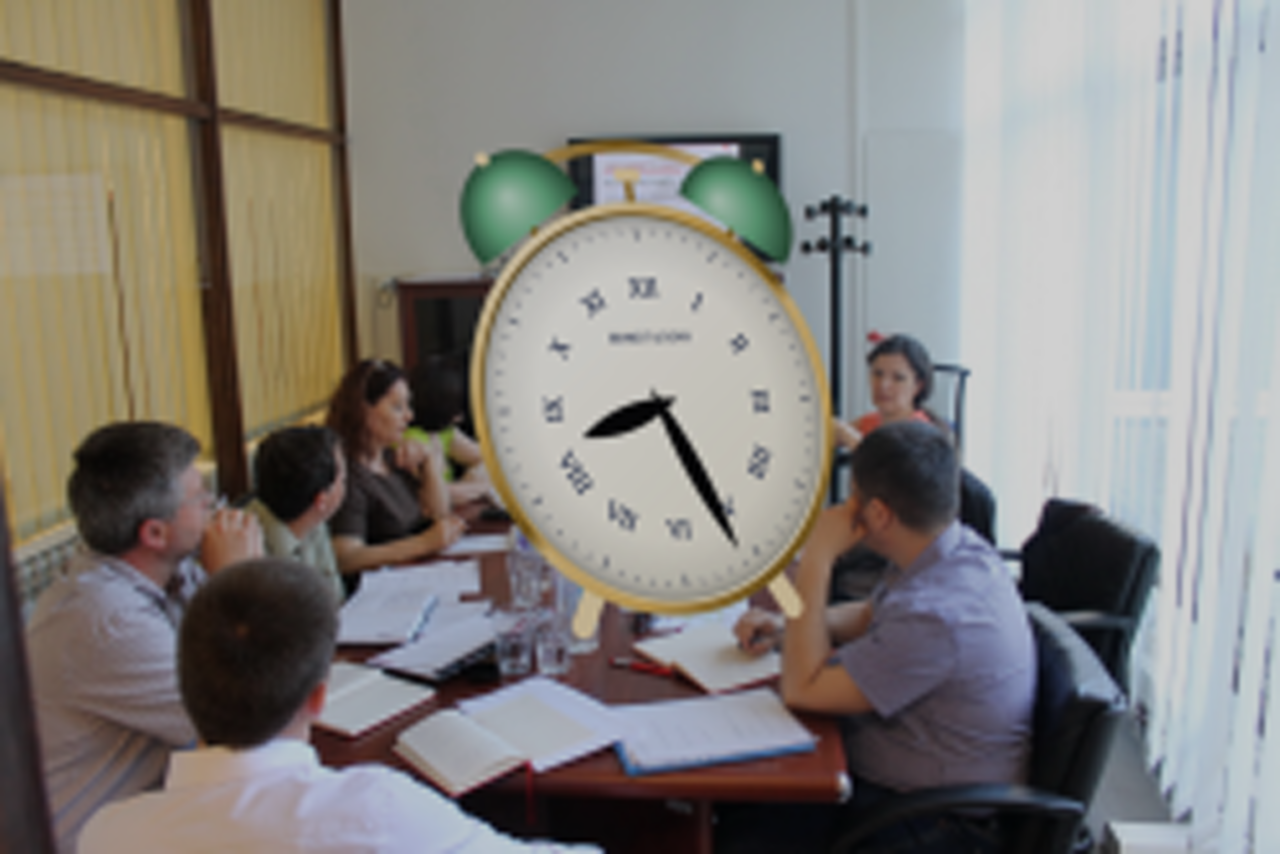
8:26
